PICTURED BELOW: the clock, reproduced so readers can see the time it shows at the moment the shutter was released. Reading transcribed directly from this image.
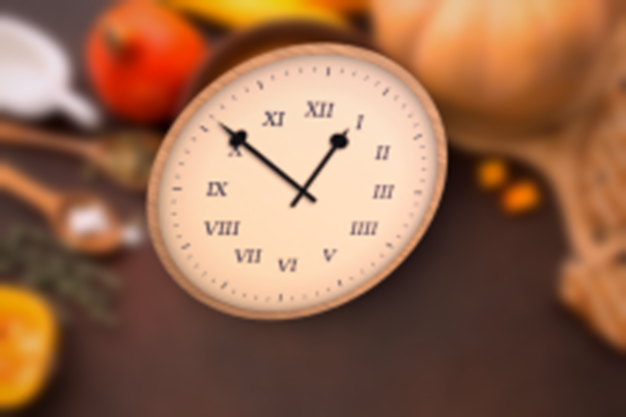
12:51
